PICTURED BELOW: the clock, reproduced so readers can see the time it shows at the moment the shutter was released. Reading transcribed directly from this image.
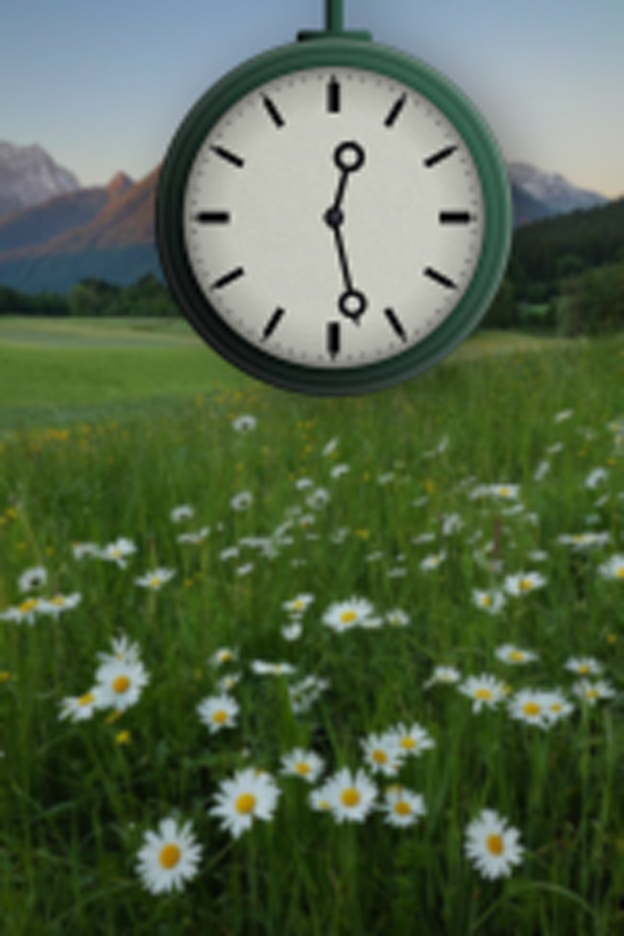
12:28
